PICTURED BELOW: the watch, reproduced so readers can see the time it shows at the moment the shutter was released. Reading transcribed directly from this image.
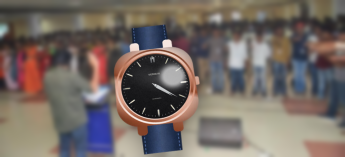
4:21
